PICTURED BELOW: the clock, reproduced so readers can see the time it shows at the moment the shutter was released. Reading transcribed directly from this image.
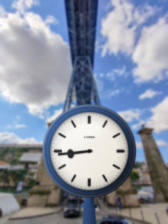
8:44
